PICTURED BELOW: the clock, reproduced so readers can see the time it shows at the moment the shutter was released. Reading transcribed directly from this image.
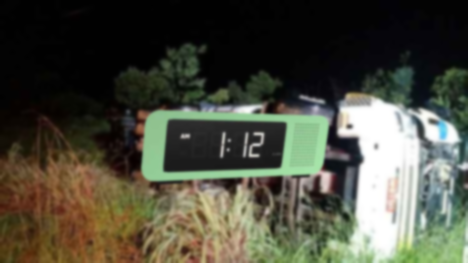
1:12
